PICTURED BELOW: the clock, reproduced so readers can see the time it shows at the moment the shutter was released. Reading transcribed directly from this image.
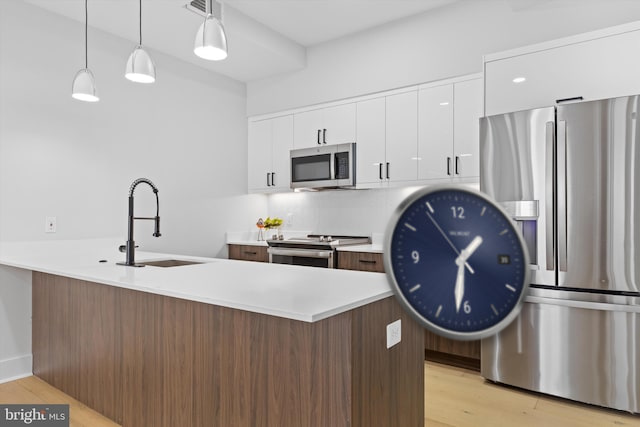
1:31:54
